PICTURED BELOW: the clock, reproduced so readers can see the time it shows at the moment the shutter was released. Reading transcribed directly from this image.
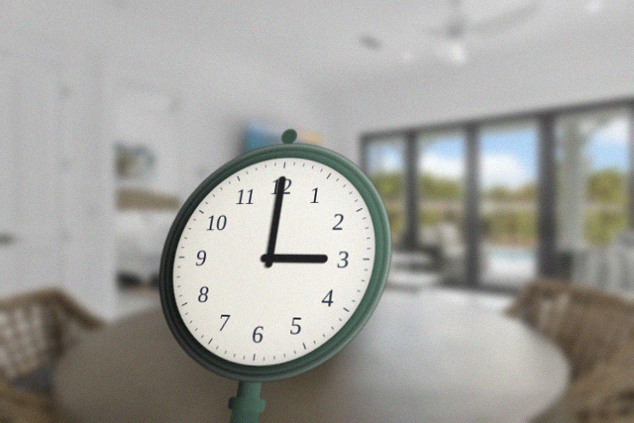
3:00
